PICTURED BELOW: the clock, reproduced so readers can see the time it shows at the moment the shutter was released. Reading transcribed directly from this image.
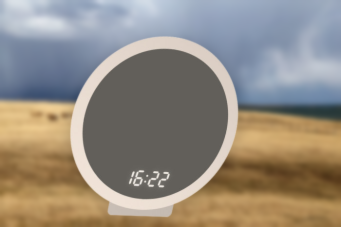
16:22
